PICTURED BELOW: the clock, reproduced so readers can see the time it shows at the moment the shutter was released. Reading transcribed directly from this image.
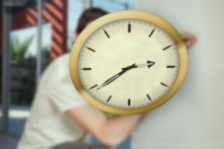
2:39
